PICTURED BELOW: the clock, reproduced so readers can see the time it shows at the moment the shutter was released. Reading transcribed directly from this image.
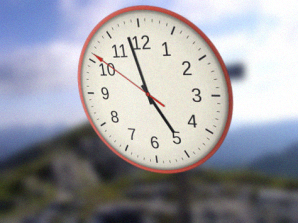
4:57:51
